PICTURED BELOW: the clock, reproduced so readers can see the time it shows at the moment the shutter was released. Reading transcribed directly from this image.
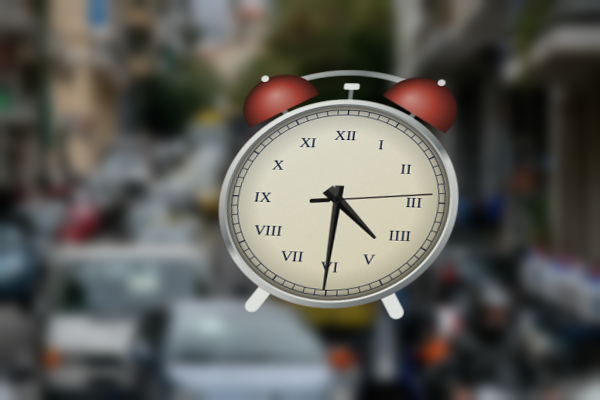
4:30:14
